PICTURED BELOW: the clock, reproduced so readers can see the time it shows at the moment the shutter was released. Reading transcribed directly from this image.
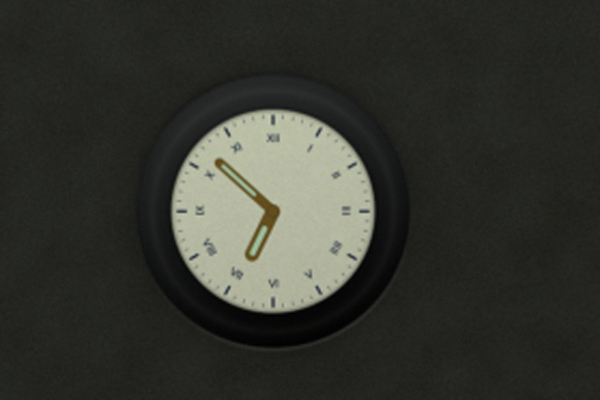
6:52
